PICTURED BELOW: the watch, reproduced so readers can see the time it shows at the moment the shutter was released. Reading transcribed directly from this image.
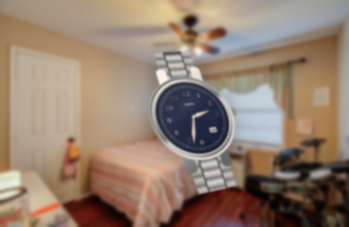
2:33
